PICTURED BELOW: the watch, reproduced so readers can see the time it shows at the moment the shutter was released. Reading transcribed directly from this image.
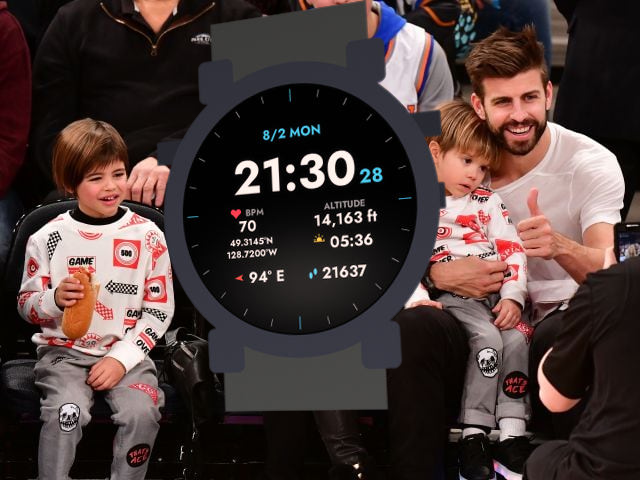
21:30:28
